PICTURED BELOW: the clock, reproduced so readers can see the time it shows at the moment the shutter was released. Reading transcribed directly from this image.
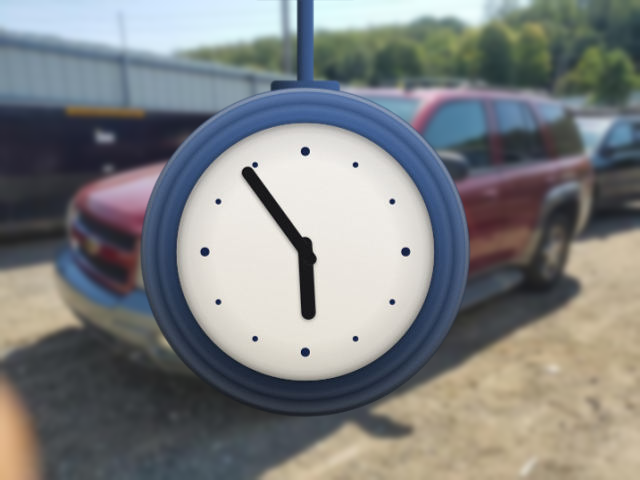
5:54
